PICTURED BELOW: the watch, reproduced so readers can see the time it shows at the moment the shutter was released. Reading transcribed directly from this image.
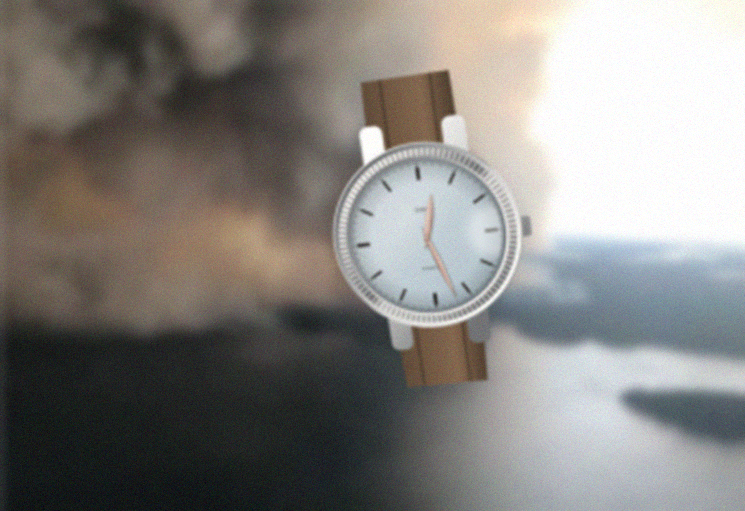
12:27
